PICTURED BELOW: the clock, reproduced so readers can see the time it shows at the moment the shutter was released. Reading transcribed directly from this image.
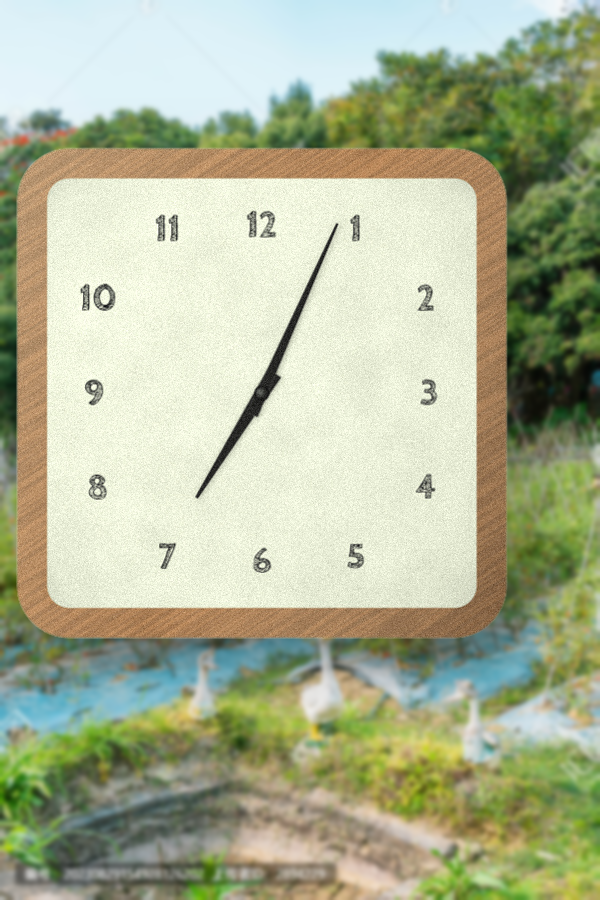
7:04
